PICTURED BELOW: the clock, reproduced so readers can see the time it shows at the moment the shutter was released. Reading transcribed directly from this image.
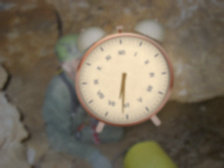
6:31
